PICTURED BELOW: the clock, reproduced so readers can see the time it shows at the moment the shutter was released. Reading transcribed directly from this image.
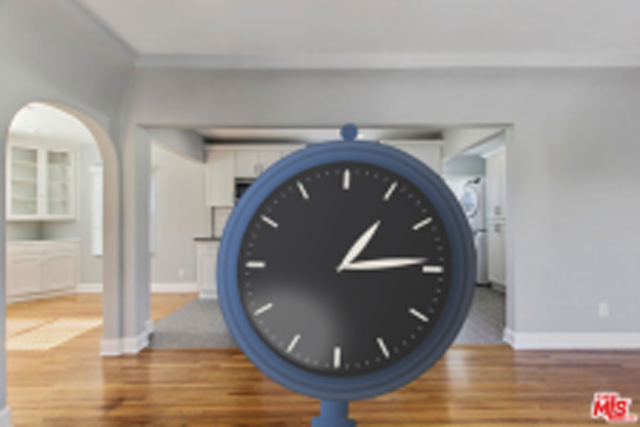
1:14
